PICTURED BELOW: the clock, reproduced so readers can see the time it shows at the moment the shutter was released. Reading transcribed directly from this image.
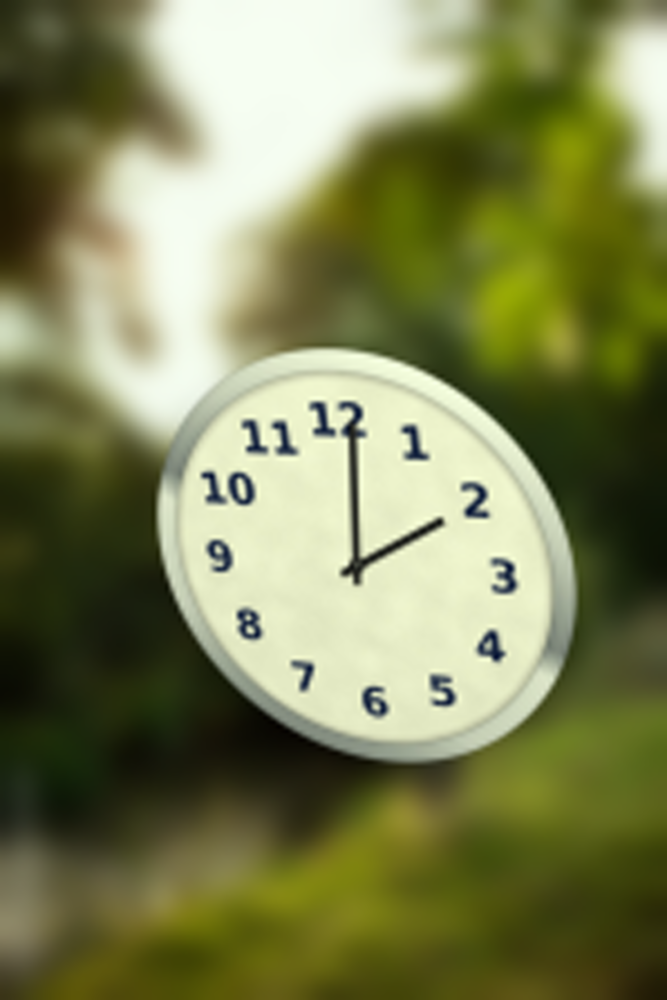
2:01
